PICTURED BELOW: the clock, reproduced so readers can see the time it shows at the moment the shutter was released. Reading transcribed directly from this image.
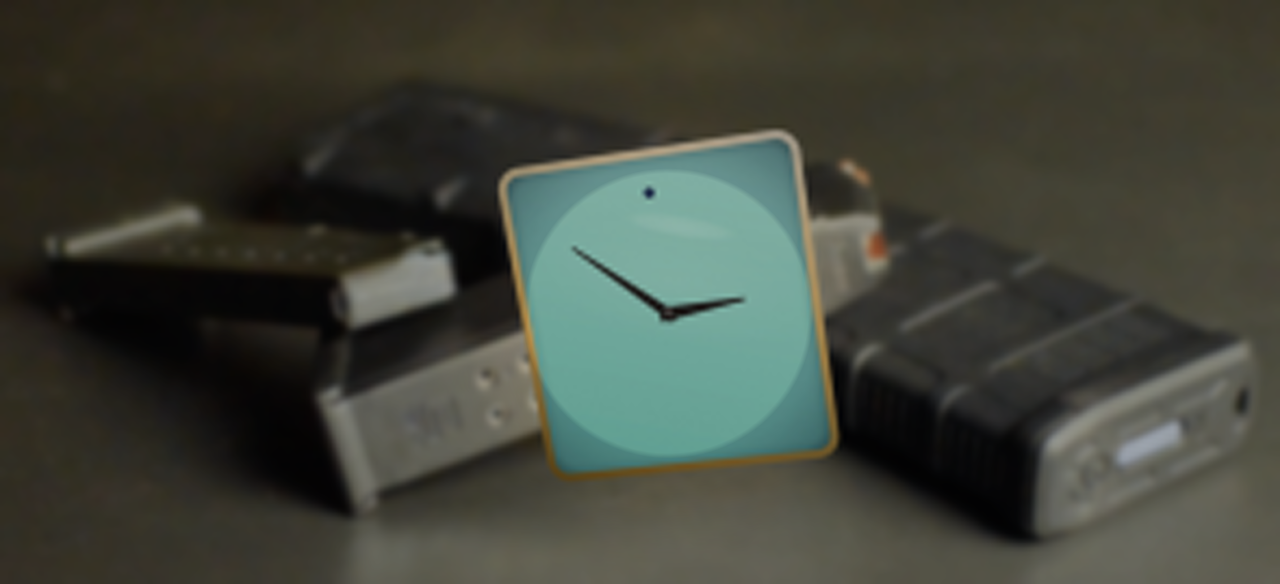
2:52
